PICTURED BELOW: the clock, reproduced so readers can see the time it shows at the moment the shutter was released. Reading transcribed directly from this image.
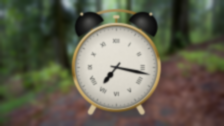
7:17
